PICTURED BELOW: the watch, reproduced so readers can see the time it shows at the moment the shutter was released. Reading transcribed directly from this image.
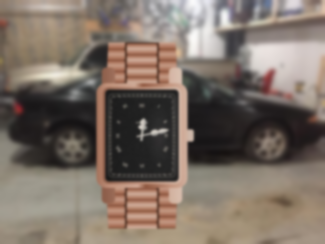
12:13
